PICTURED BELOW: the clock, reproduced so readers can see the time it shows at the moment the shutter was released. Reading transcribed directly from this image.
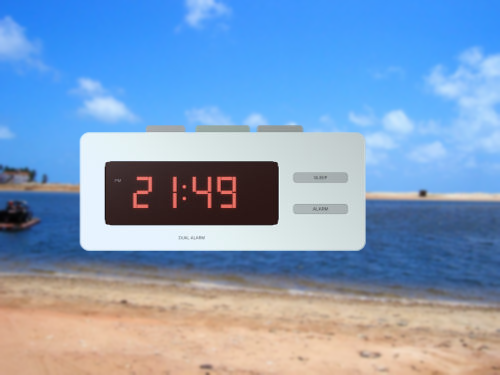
21:49
